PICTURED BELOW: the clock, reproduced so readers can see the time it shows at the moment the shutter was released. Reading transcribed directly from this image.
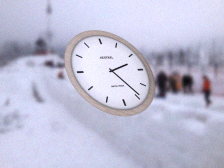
2:24
